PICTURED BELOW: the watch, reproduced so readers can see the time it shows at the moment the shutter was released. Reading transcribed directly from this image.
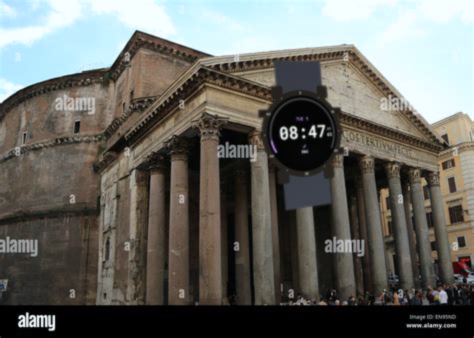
8:47
